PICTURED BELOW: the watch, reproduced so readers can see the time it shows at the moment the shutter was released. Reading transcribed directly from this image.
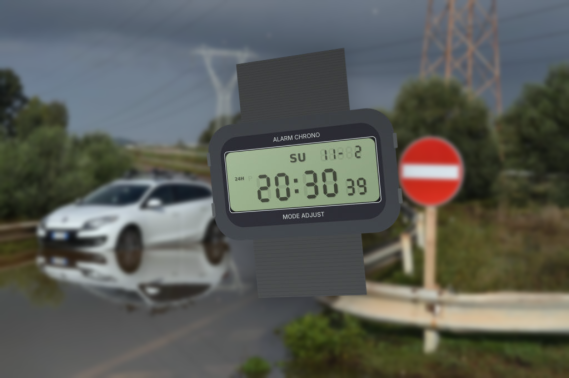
20:30:39
